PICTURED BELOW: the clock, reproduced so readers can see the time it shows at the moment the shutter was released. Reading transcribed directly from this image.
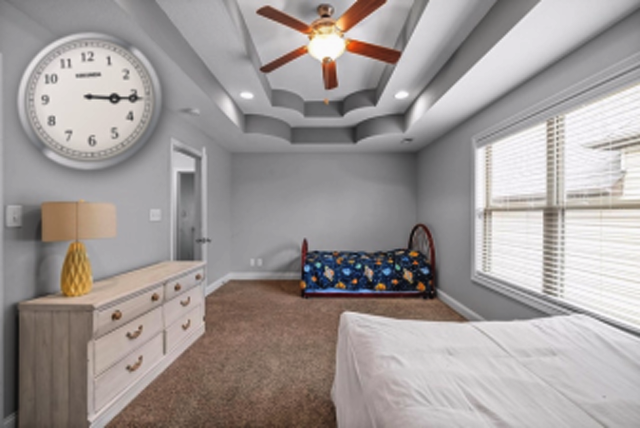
3:16
